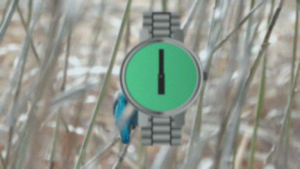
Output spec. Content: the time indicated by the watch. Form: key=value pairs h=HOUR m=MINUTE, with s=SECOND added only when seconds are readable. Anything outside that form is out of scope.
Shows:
h=6 m=0
